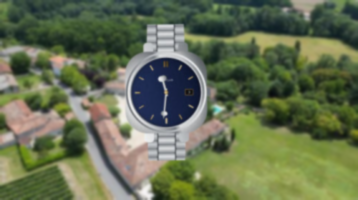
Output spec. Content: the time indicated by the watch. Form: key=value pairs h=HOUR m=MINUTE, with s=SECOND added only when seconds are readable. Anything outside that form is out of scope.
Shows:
h=11 m=31
